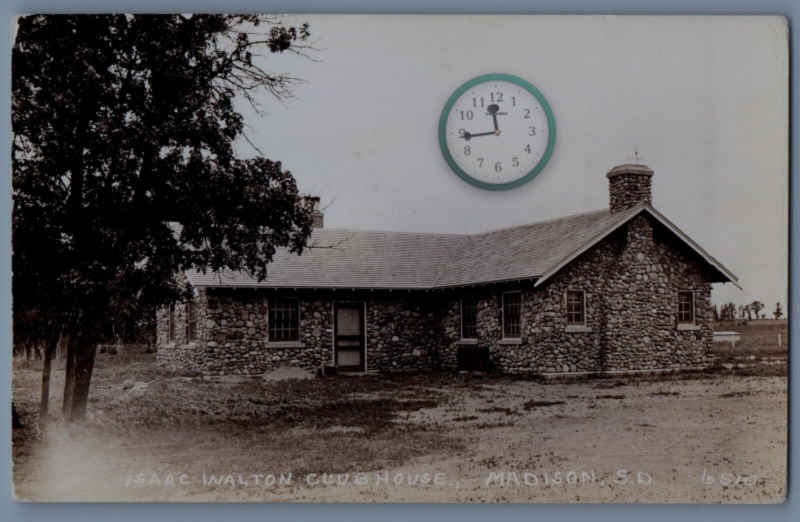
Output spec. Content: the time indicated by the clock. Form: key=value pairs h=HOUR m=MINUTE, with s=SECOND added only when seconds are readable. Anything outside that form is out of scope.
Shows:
h=11 m=44
